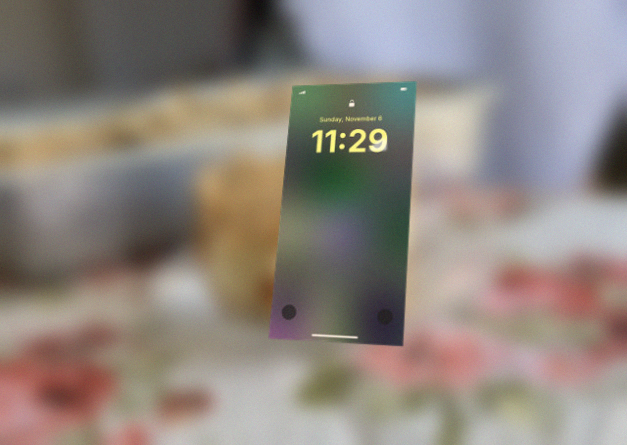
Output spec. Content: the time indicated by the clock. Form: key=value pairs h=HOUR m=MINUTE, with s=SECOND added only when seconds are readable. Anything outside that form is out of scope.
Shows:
h=11 m=29
